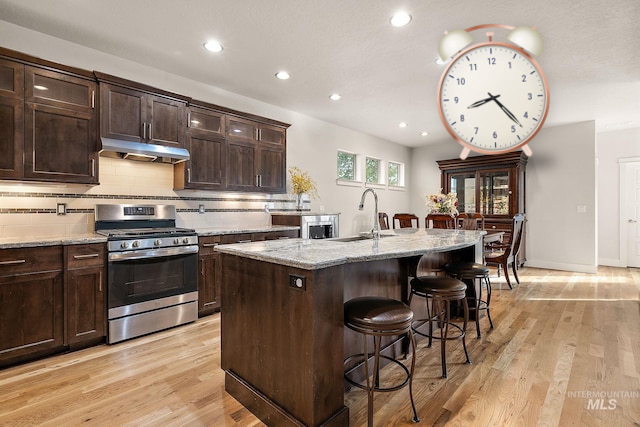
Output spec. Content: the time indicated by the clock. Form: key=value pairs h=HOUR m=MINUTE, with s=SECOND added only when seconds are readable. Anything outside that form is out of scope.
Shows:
h=8 m=23
